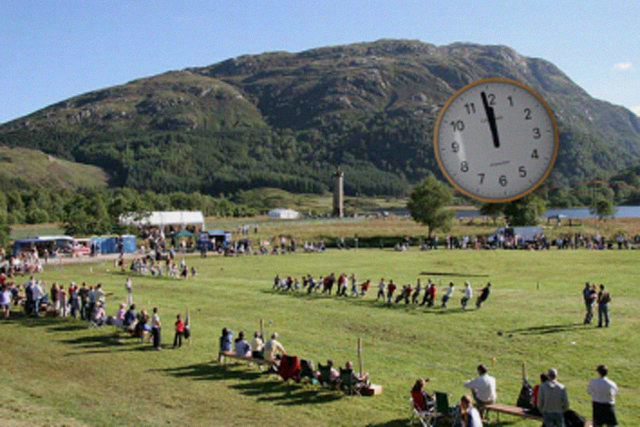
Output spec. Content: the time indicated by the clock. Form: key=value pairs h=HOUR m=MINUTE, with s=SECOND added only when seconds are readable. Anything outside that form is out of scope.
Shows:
h=11 m=59
